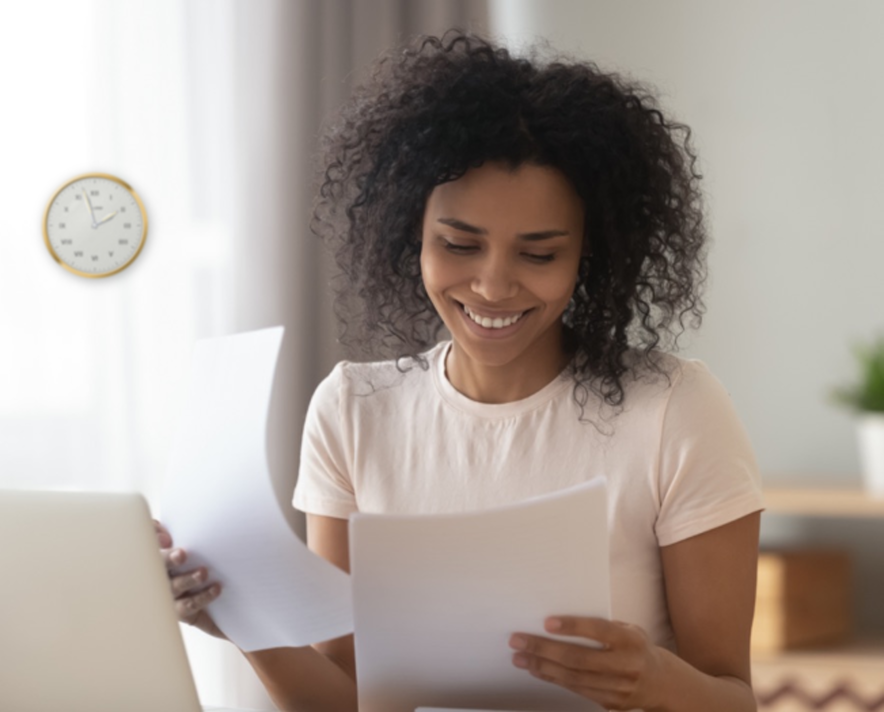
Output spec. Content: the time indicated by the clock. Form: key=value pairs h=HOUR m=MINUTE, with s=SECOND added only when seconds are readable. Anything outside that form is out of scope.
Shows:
h=1 m=57
